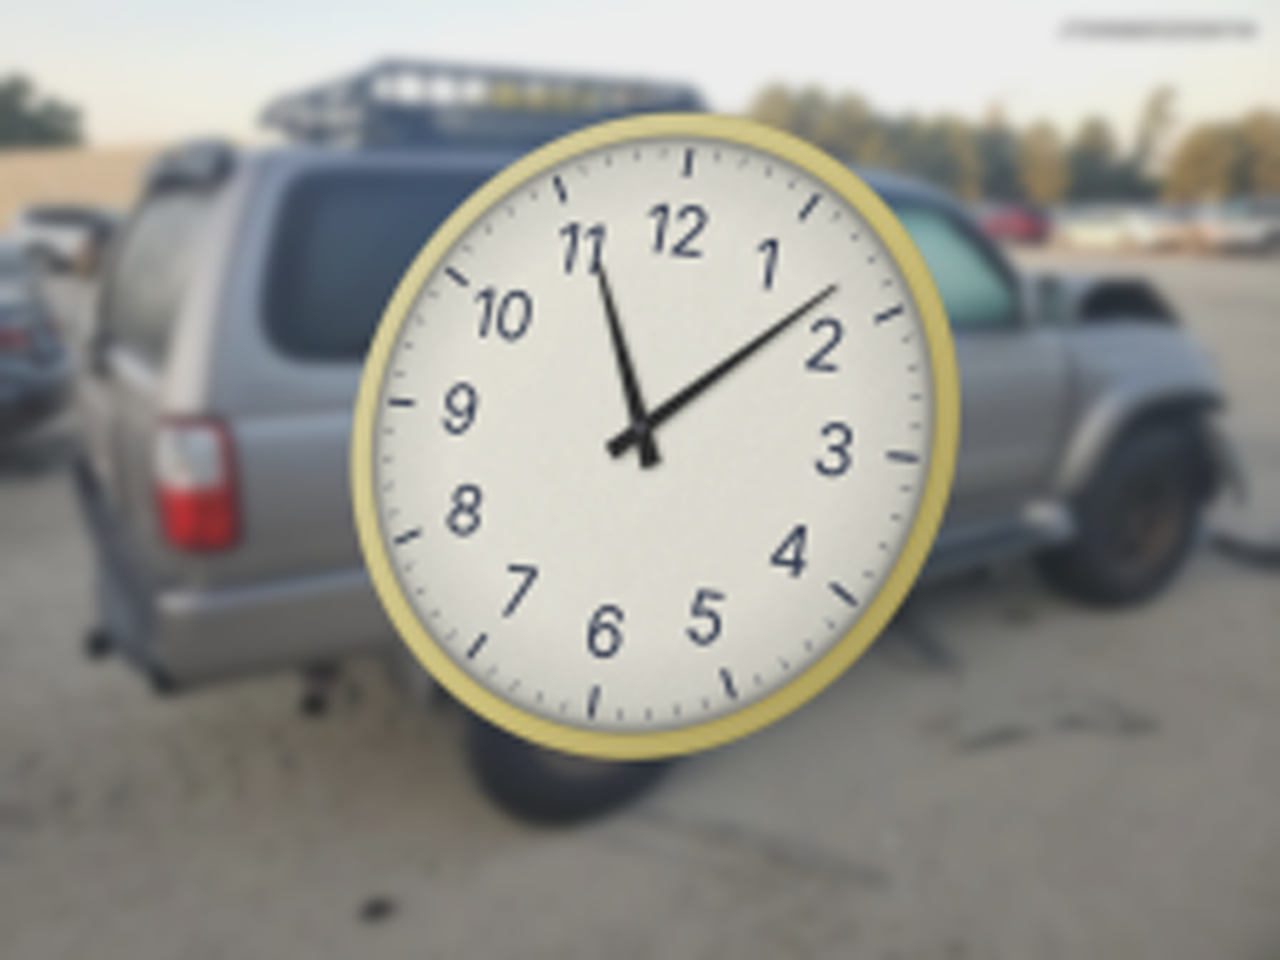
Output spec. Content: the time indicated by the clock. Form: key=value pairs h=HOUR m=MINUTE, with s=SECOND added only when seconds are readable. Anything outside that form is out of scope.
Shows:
h=11 m=8
